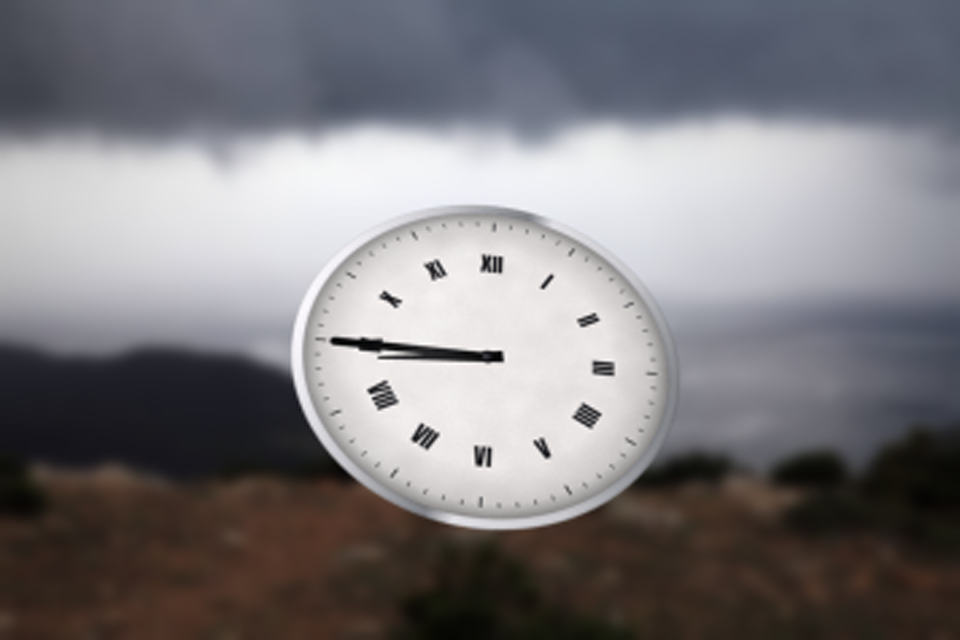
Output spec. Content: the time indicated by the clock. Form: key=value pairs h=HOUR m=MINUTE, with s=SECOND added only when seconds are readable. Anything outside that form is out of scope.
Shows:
h=8 m=45
